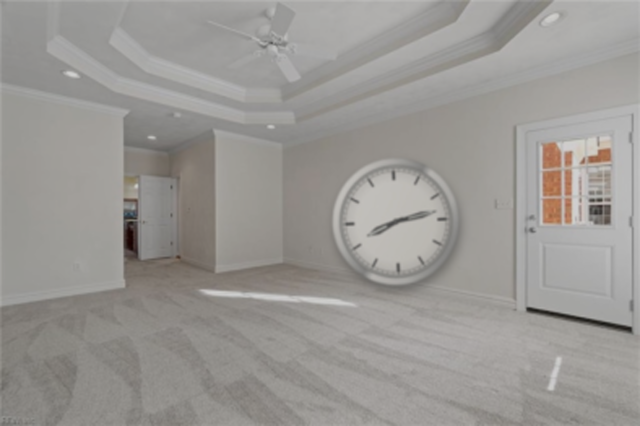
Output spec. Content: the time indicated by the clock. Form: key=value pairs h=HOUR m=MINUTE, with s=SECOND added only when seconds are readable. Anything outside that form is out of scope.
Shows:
h=8 m=13
